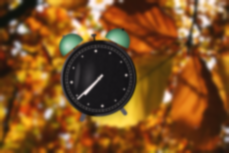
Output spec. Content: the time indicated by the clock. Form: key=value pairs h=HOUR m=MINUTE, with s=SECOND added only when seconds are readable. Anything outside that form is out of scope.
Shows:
h=7 m=39
